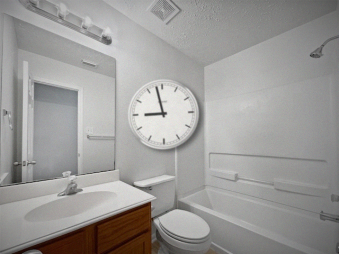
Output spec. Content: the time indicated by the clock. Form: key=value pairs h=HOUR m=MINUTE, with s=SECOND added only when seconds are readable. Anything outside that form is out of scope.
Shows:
h=8 m=58
